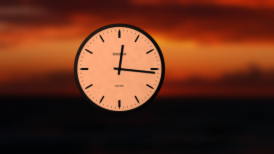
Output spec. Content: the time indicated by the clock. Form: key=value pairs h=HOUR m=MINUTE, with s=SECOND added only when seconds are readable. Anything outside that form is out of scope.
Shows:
h=12 m=16
